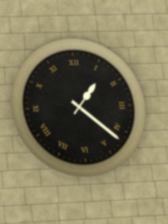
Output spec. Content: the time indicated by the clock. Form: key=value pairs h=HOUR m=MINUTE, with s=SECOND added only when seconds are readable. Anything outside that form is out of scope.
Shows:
h=1 m=22
